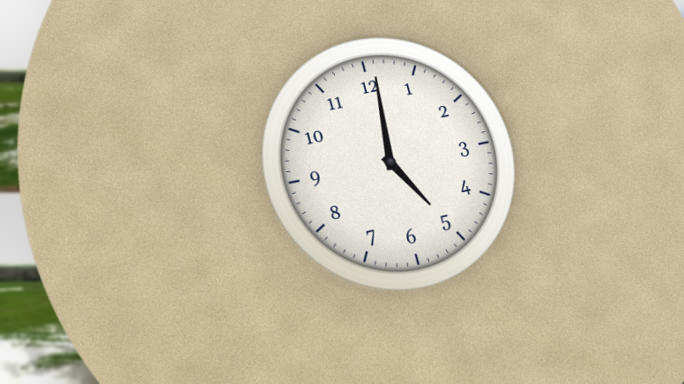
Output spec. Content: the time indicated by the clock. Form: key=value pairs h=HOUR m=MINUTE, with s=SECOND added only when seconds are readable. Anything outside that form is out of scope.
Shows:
h=5 m=1
